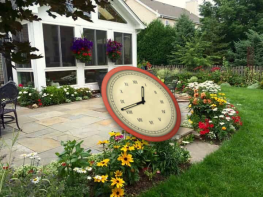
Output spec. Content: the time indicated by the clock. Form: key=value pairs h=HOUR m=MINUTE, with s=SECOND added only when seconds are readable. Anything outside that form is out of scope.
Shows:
h=12 m=42
